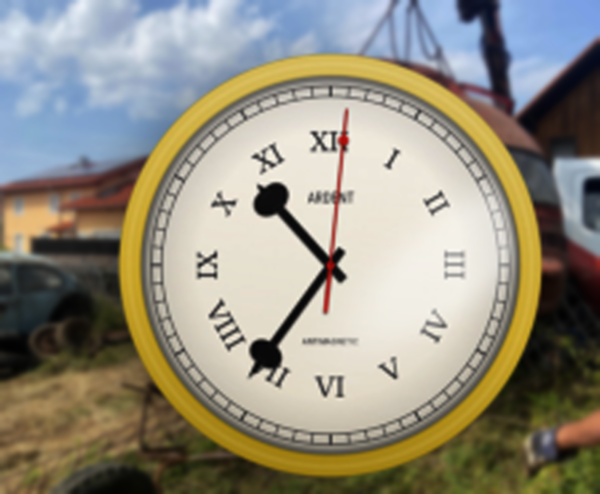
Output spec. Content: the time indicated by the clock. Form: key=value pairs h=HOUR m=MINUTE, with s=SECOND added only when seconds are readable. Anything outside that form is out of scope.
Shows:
h=10 m=36 s=1
